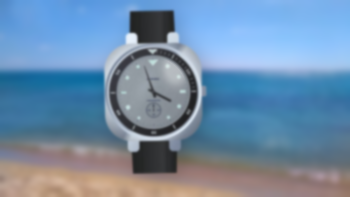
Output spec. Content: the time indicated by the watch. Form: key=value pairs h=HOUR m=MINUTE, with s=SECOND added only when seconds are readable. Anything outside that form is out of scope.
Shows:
h=3 m=57
